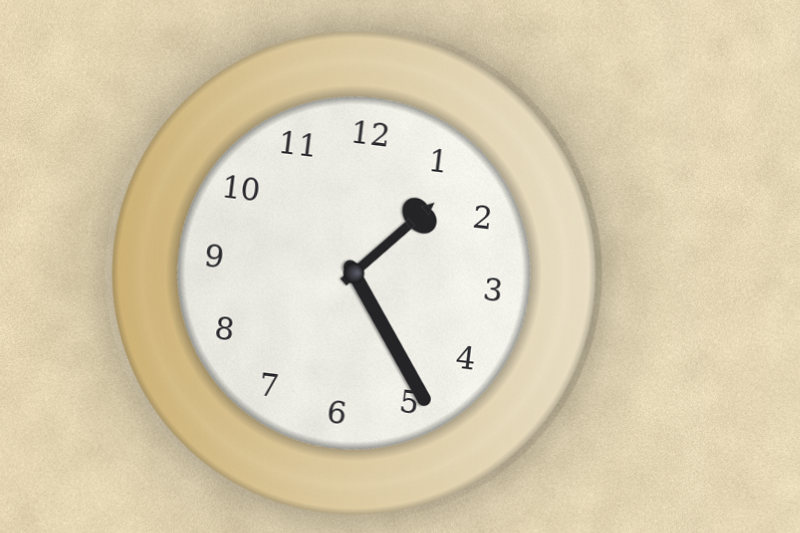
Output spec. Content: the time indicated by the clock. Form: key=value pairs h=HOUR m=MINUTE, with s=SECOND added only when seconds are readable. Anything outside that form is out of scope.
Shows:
h=1 m=24
